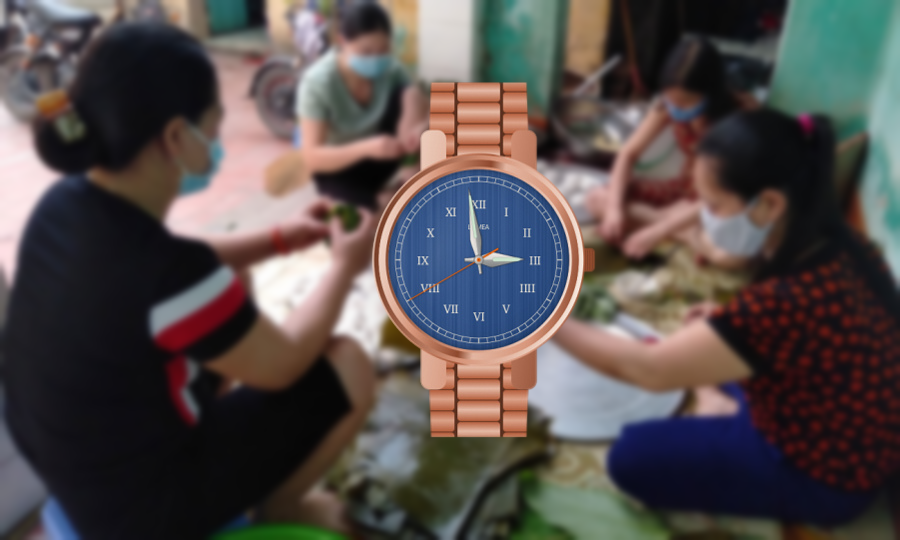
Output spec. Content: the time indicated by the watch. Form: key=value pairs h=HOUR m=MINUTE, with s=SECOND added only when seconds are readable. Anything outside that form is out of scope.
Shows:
h=2 m=58 s=40
